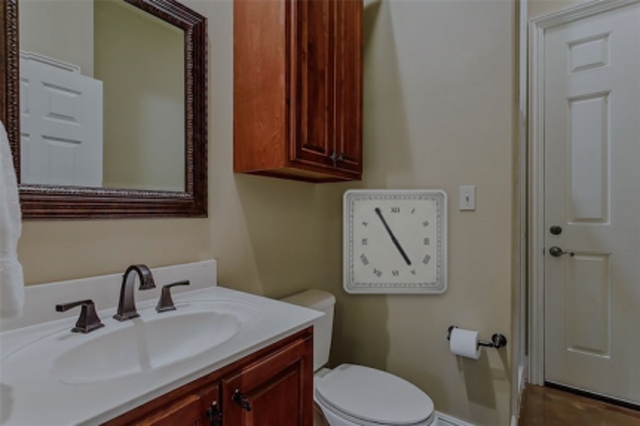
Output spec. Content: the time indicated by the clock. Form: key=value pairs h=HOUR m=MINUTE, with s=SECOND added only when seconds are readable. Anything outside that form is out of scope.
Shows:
h=4 m=55
